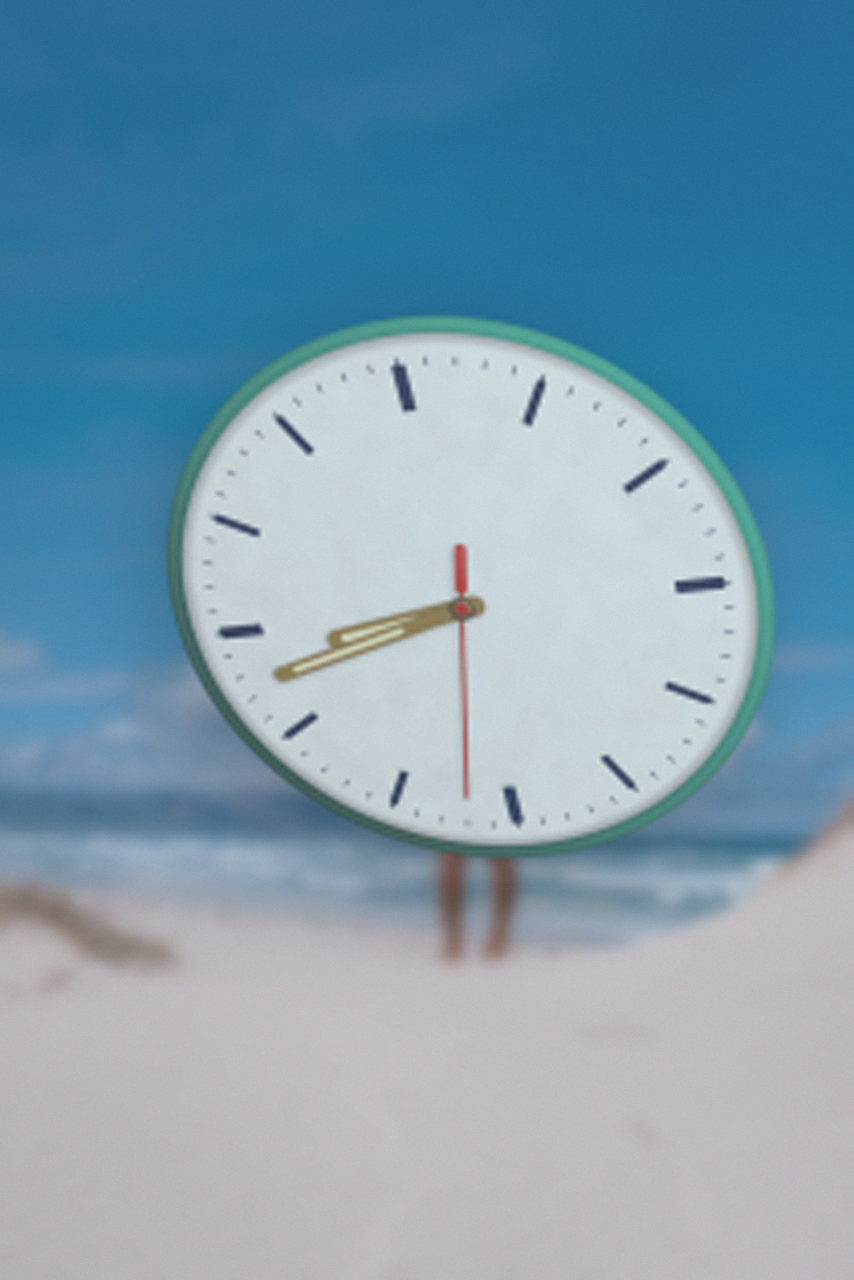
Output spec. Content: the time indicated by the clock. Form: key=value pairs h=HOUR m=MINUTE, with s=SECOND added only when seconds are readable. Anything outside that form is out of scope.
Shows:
h=8 m=42 s=32
